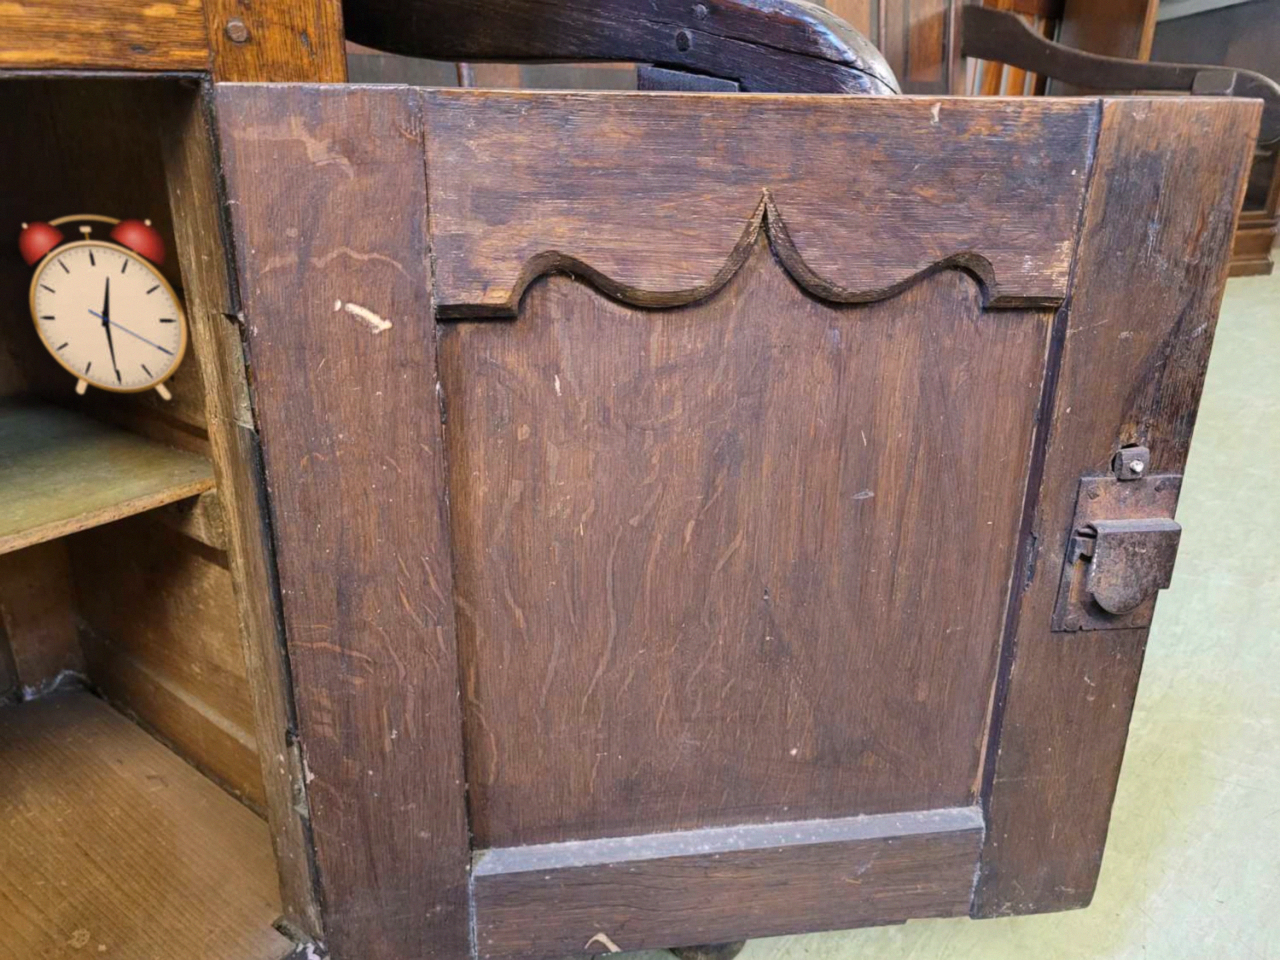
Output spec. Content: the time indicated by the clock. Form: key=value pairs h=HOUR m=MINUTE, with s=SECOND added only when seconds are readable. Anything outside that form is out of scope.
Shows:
h=12 m=30 s=20
